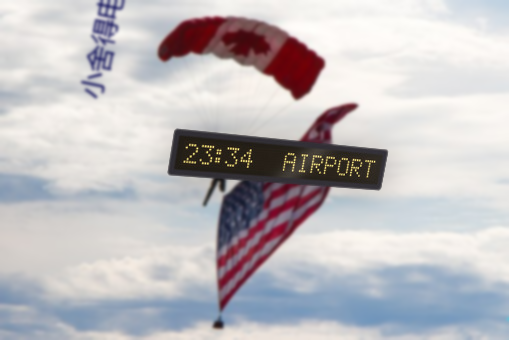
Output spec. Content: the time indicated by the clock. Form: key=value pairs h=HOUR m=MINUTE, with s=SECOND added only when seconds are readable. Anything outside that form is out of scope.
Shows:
h=23 m=34
